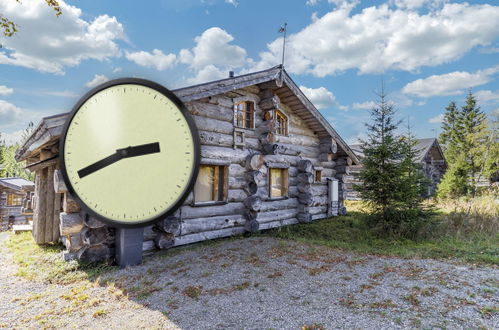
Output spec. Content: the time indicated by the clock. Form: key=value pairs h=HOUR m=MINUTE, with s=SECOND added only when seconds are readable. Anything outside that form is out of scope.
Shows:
h=2 m=41
